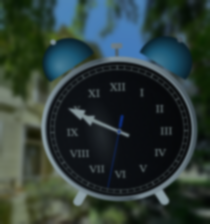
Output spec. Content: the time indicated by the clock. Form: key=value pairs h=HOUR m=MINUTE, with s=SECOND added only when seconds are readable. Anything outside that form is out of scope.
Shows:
h=9 m=49 s=32
